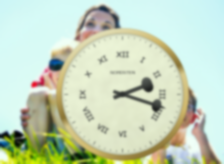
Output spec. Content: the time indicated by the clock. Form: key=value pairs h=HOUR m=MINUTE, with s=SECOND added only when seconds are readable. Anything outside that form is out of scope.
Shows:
h=2 m=18
